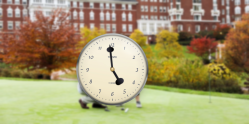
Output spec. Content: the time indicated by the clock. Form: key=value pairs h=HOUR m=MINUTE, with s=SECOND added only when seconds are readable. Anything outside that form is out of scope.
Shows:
h=4 m=59
